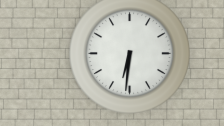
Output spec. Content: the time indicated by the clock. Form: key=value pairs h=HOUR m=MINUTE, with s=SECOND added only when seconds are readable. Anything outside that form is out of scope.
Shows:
h=6 m=31
